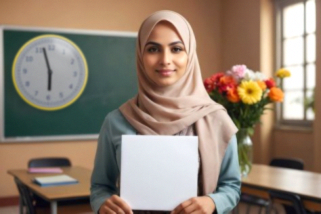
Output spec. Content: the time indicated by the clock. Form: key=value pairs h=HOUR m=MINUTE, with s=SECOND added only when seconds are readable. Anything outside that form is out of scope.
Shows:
h=5 m=57
